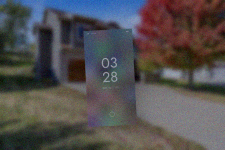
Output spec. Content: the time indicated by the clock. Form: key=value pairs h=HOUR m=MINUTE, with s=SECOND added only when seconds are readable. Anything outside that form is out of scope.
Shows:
h=3 m=28
